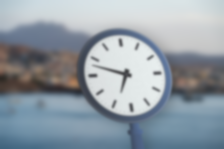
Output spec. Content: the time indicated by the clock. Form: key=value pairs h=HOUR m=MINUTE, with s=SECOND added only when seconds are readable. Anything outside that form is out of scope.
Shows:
h=6 m=48
